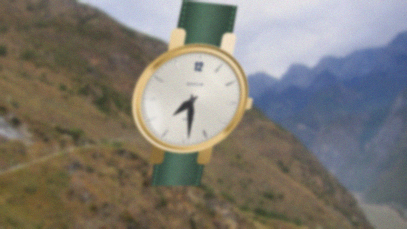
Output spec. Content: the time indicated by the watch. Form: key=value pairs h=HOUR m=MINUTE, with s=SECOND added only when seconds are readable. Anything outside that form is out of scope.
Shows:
h=7 m=29
